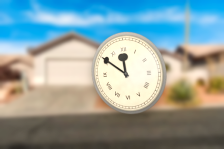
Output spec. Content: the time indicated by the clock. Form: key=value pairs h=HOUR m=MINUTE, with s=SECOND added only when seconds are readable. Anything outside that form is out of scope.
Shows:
h=11 m=51
